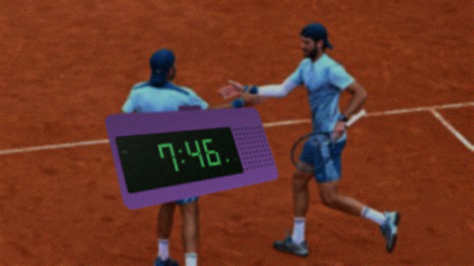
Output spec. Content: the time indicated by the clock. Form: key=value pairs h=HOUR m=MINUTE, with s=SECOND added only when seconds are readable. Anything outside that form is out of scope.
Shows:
h=7 m=46
